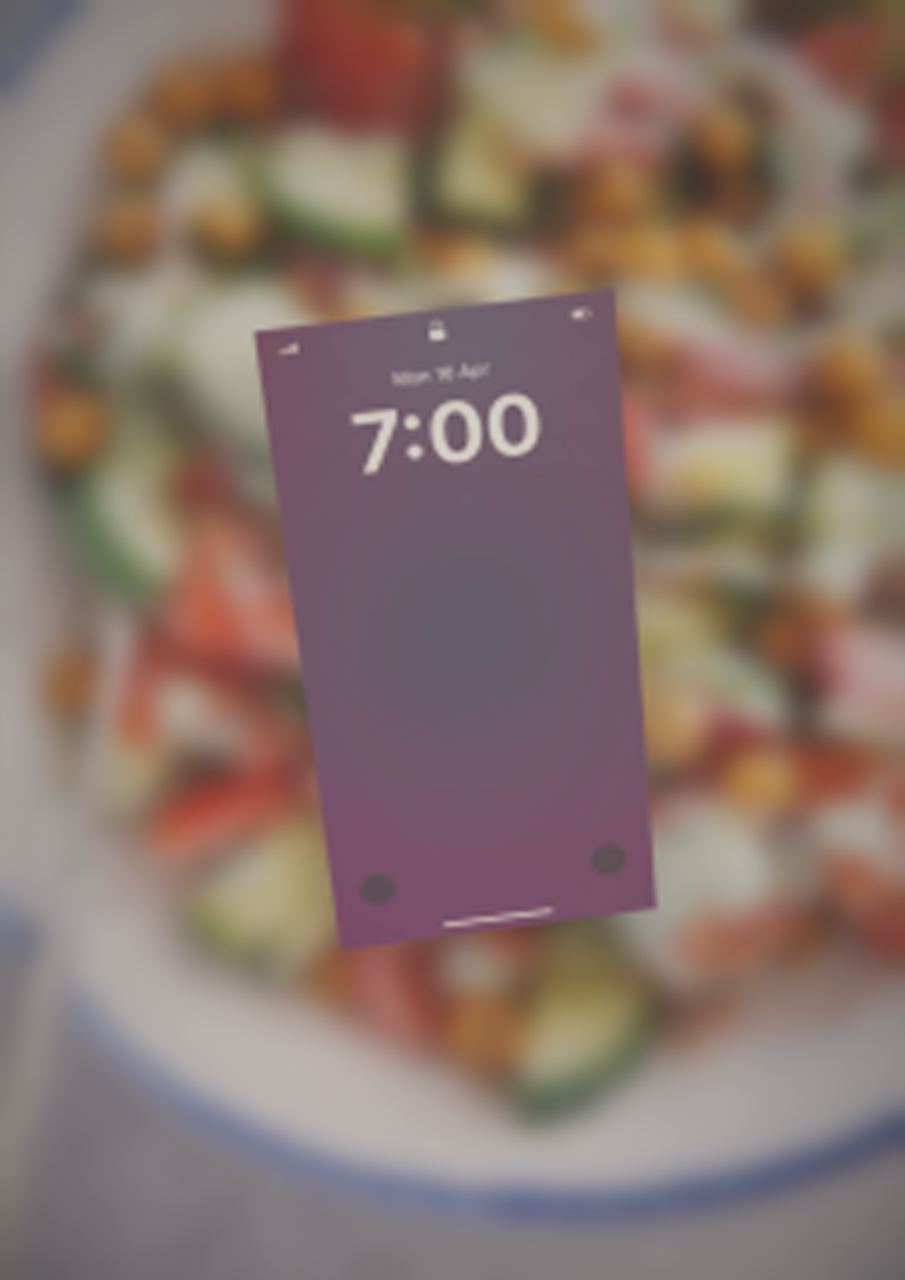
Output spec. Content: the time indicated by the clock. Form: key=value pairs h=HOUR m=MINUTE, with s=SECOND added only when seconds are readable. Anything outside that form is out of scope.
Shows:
h=7 m=0
